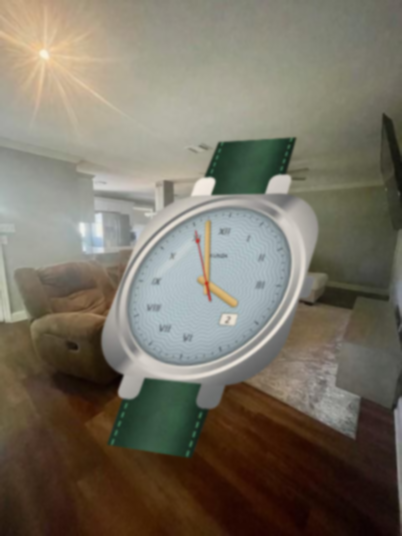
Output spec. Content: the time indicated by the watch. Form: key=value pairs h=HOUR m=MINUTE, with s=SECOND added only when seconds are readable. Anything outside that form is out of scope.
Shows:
h=3 m=56 s=55
